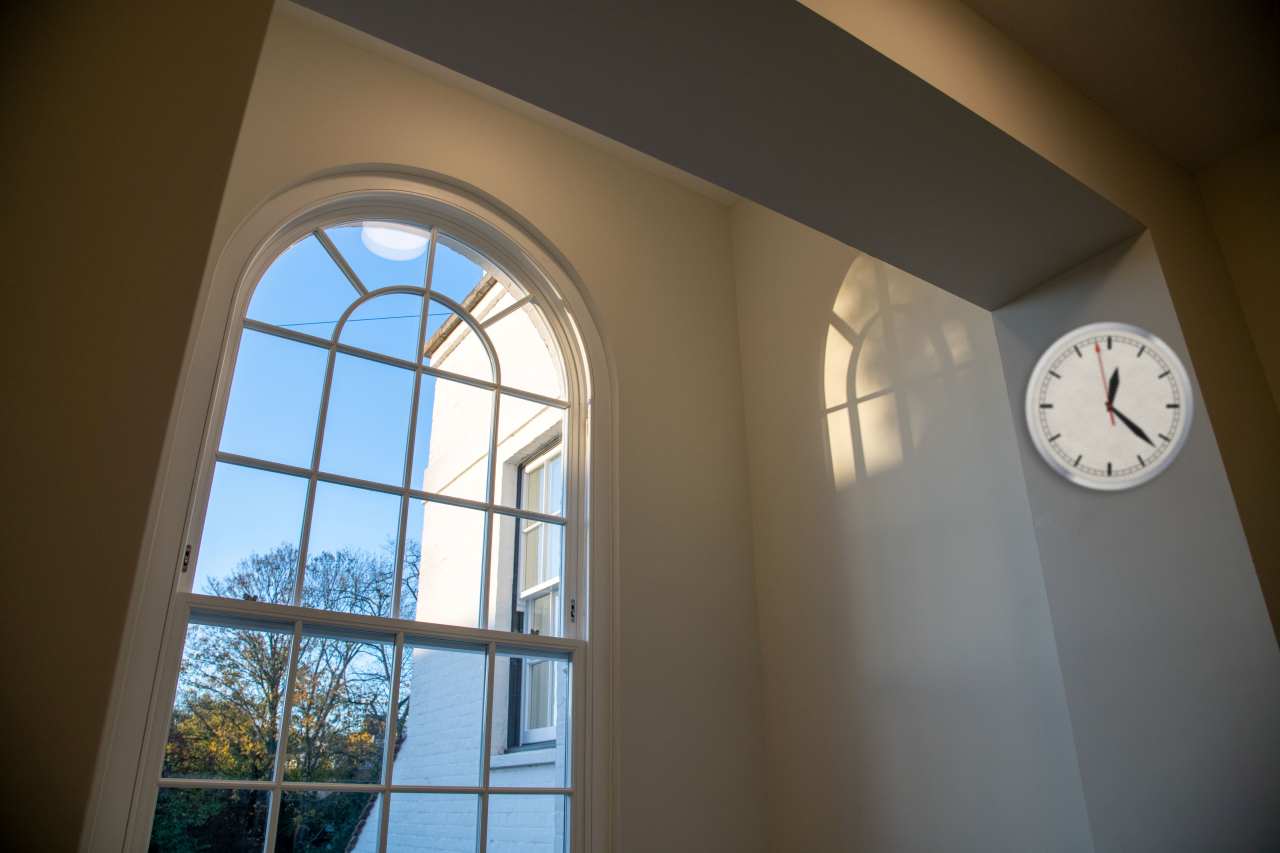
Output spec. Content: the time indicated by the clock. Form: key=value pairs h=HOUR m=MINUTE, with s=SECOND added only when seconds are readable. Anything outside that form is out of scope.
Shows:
h=12 m=21 s=58
